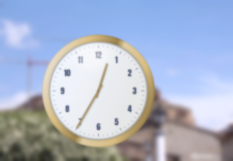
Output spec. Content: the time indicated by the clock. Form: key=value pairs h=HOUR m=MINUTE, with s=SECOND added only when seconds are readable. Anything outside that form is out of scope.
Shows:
h=12 m=35
